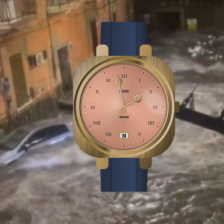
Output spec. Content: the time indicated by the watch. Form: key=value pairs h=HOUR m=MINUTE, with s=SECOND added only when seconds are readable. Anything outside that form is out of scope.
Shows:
h=1 m=58
